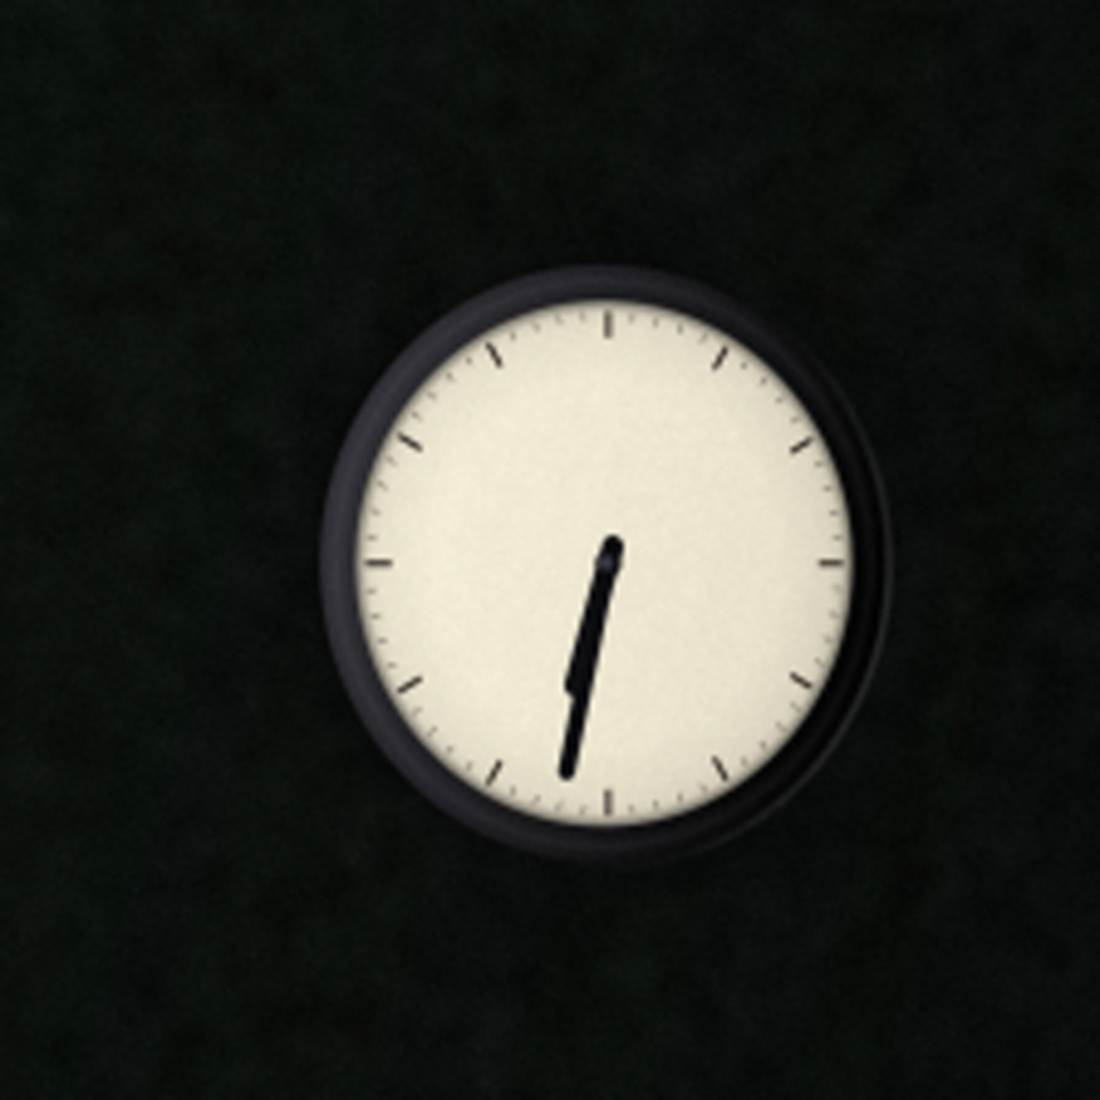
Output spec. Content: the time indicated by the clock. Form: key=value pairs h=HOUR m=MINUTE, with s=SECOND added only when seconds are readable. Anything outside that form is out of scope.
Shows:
h=6 m=32
